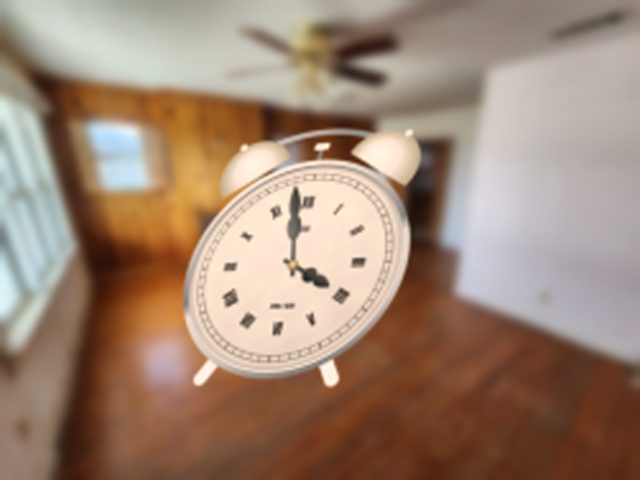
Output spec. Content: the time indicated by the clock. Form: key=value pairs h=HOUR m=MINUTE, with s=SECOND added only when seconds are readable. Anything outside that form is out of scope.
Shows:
h=3 m=58
